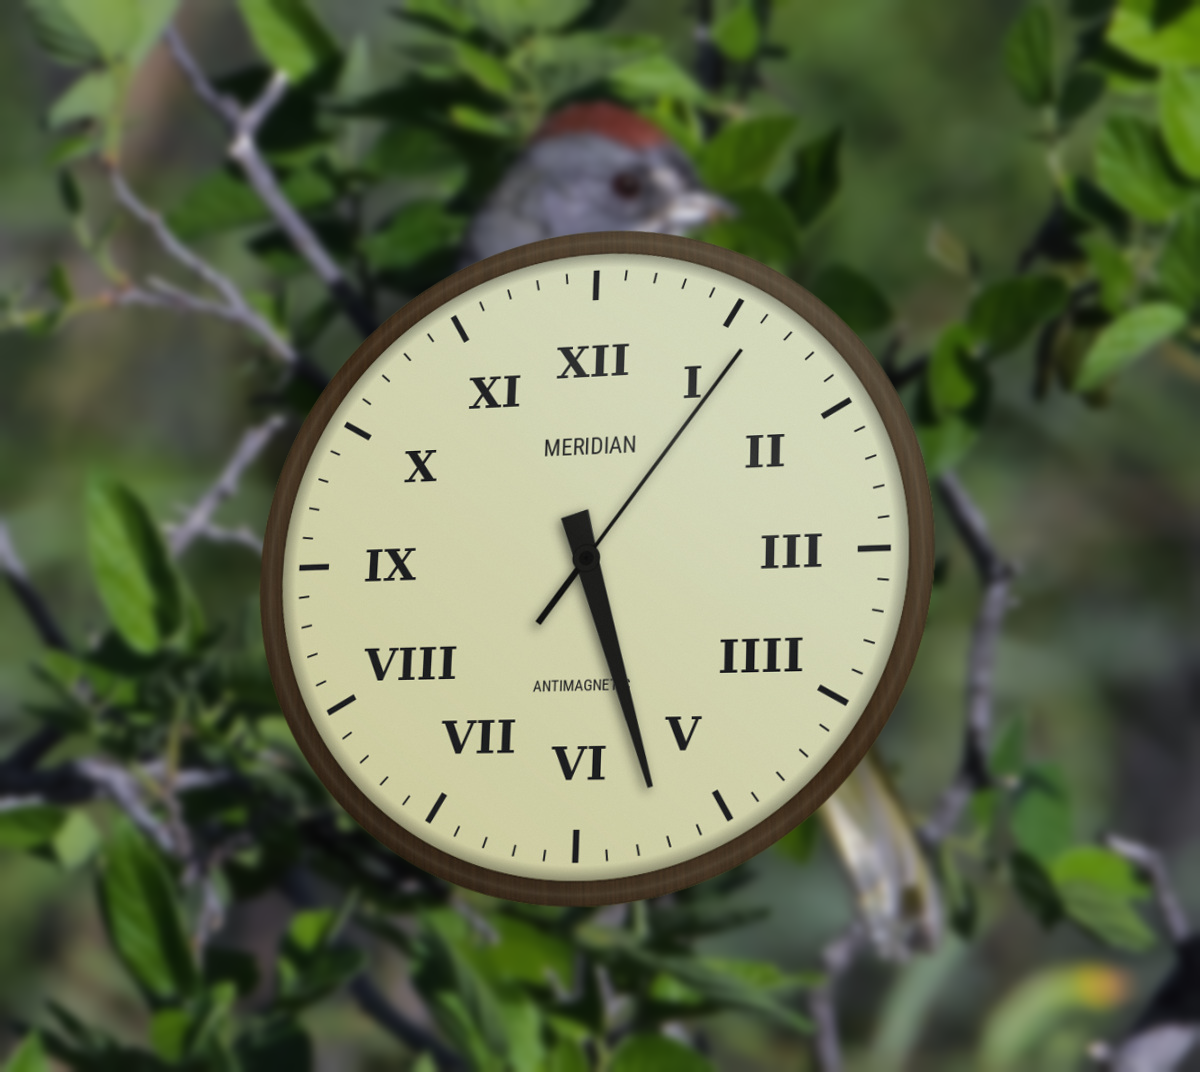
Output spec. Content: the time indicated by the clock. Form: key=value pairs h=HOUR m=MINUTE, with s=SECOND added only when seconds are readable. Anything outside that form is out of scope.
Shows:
h=5 m=27 s=6
